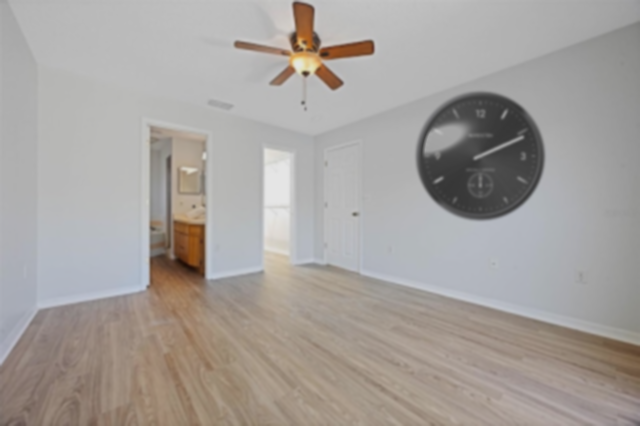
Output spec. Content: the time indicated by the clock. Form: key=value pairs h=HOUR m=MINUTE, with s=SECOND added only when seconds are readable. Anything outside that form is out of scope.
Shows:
h=2 m=11
